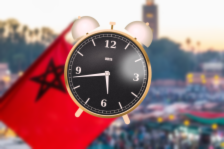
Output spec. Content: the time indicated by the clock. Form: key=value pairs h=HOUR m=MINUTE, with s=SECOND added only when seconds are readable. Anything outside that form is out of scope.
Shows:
h=5 m=43
